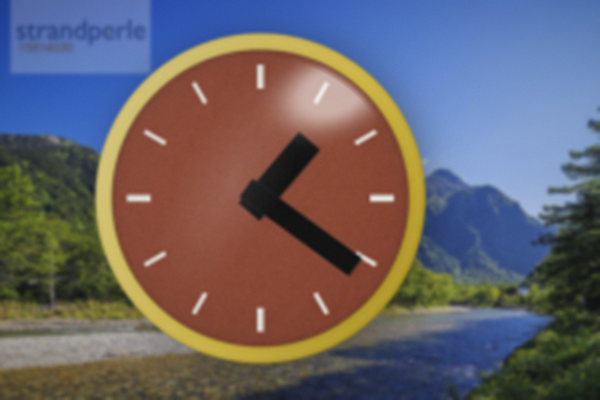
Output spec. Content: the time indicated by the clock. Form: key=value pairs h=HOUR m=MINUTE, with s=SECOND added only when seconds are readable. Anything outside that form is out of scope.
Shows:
h=1 m=21
